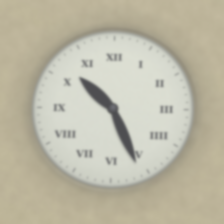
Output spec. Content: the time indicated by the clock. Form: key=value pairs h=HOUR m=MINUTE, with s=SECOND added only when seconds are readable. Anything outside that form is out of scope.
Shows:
h=10 m=26
